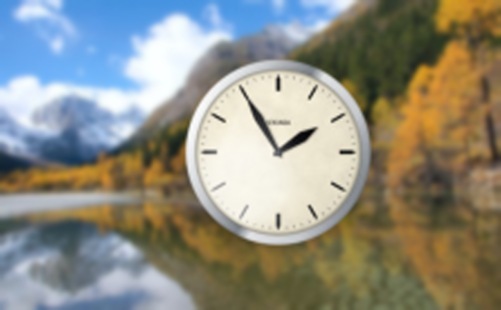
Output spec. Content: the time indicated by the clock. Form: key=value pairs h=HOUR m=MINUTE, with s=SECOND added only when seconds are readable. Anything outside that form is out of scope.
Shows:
h=1 m=55
